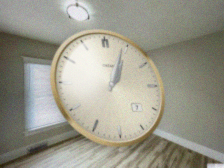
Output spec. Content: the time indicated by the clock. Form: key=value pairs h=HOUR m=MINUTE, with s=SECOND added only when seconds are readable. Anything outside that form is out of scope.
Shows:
h=1 m=4
